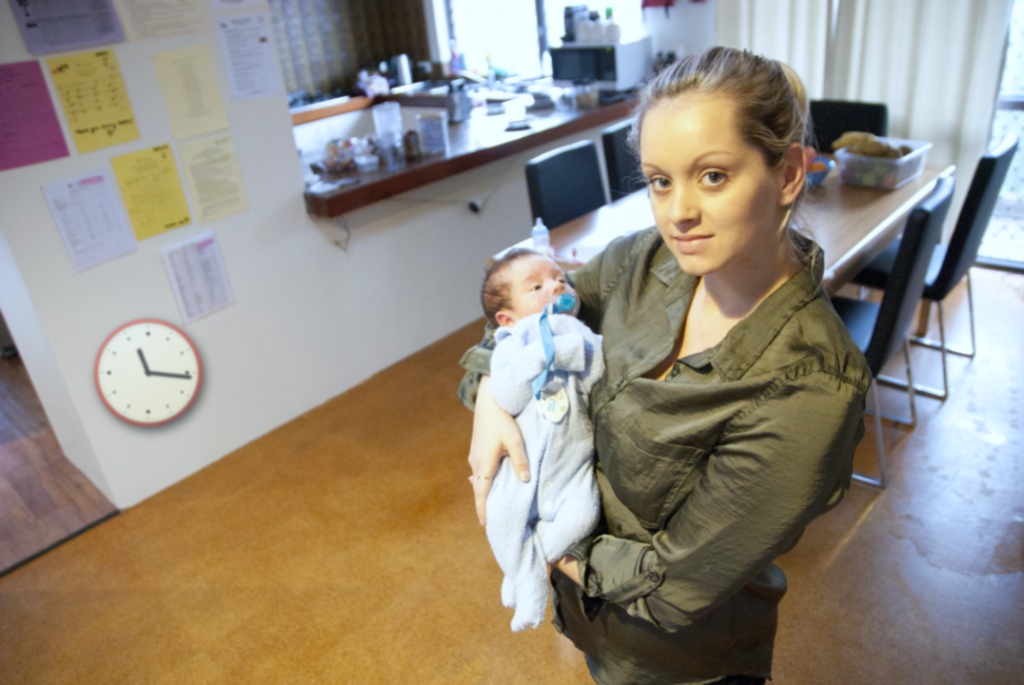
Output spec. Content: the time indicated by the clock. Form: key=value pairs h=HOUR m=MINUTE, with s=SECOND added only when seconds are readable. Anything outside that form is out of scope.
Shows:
h=11 m=16
